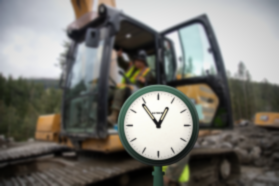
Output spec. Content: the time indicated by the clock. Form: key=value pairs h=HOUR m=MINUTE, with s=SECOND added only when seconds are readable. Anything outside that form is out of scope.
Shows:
h=12 m=54
